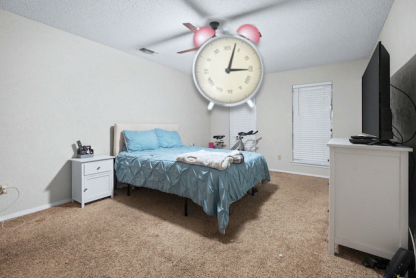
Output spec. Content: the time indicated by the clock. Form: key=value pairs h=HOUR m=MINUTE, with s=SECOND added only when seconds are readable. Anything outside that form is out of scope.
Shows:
h=3 m=3
